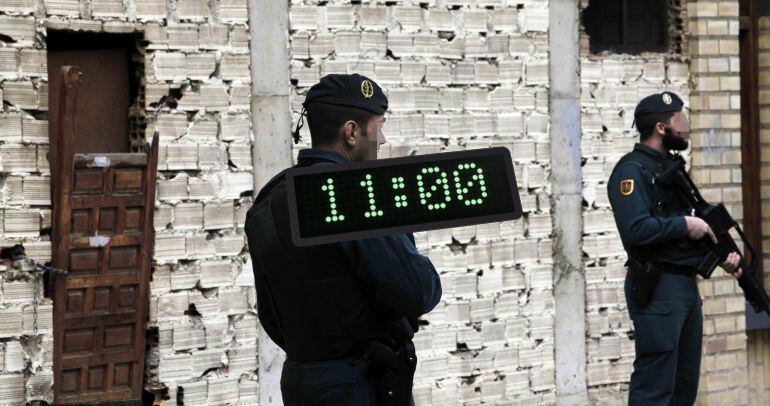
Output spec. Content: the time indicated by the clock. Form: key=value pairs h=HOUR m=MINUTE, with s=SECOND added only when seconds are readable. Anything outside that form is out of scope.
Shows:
h=11 m=0
